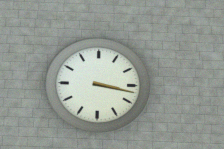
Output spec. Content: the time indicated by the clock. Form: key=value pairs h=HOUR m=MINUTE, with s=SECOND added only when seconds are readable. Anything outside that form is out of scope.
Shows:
h=3 m=17
